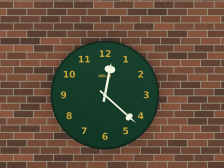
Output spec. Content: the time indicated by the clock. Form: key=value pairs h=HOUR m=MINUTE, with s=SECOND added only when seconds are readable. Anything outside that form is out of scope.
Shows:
h=12 m=22
